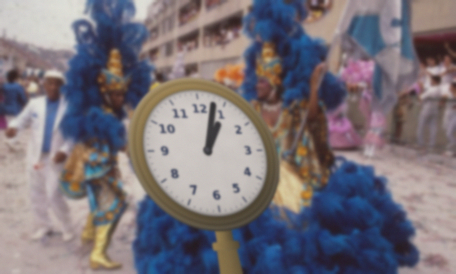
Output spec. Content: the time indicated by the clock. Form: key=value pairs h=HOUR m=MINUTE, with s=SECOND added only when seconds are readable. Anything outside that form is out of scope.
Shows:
h=1 m=3
